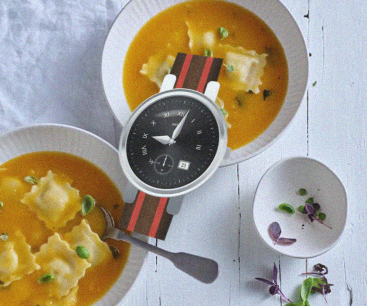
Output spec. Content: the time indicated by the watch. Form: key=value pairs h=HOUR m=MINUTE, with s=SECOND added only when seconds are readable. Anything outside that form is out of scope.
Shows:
h=9 m=2
